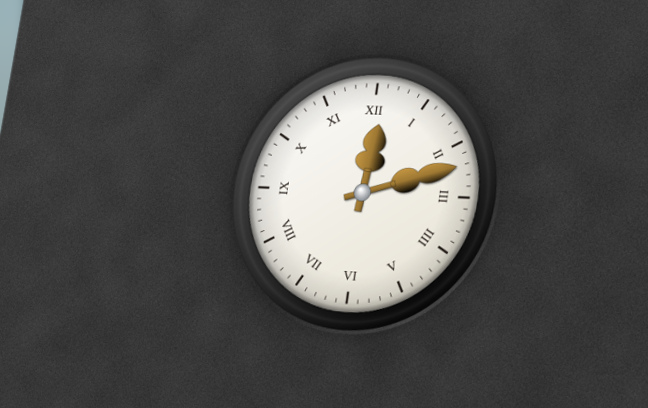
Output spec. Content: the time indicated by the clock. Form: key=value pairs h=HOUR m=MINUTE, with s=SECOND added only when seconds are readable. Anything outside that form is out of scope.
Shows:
h=12 m=12
